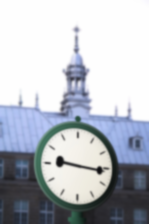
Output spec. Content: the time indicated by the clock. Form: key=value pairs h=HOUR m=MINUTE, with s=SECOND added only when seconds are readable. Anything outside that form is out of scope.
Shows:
h=9 m=16
